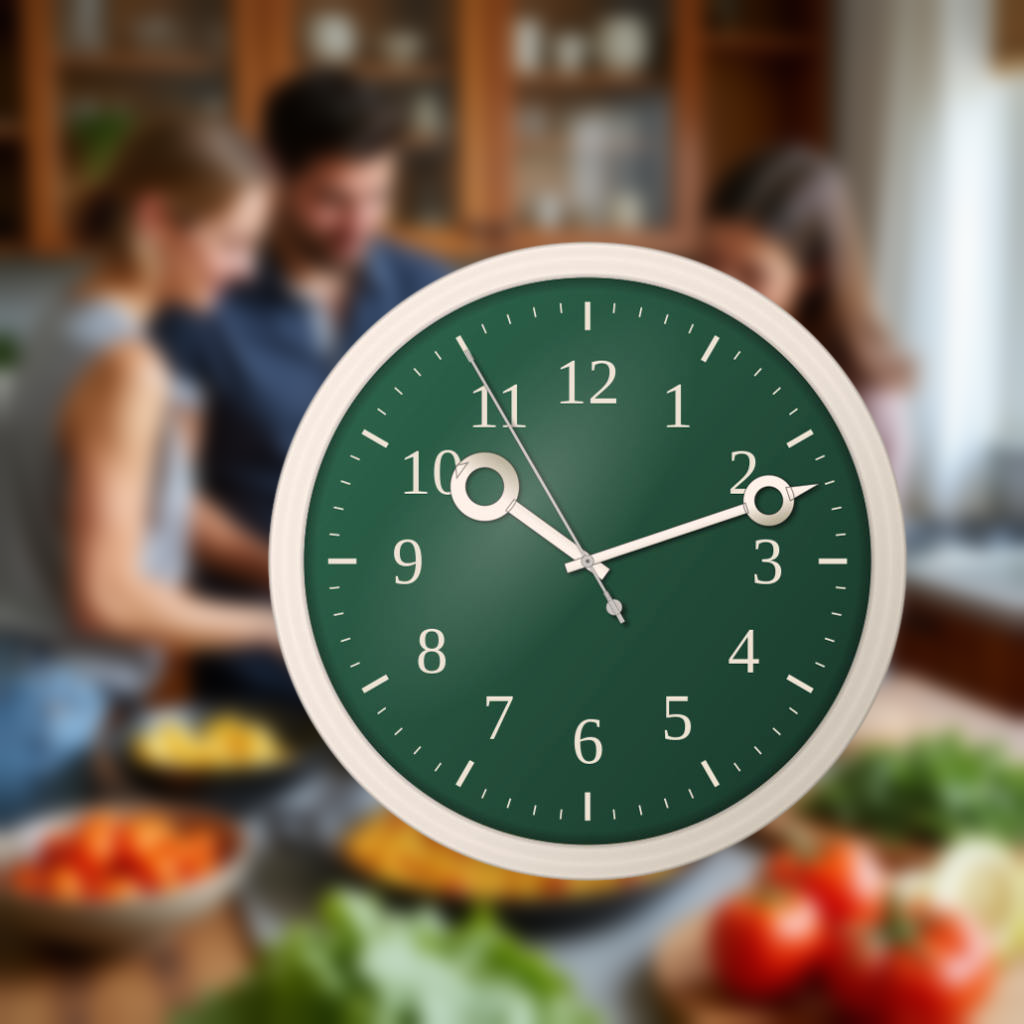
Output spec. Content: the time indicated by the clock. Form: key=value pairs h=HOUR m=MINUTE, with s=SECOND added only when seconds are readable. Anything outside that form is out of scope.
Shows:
h=10 m=11 s=55
